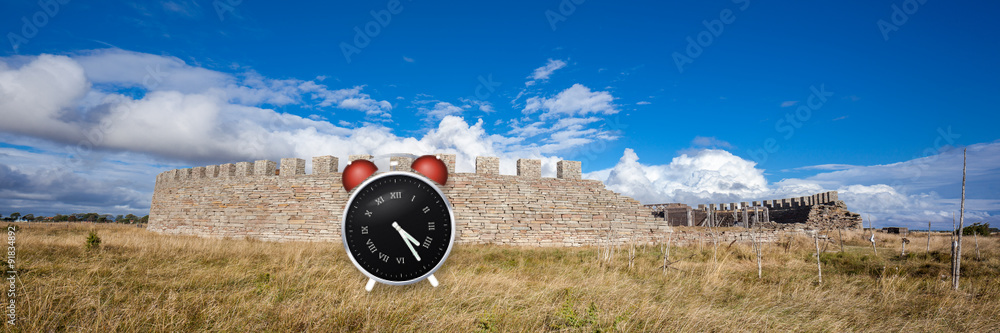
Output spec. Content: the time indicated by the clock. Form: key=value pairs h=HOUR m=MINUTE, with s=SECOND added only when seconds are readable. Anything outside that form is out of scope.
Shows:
h=4 m=25
